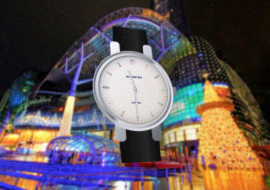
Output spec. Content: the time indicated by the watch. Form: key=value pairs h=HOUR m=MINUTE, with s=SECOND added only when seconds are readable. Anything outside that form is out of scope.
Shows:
h=11 m=30
